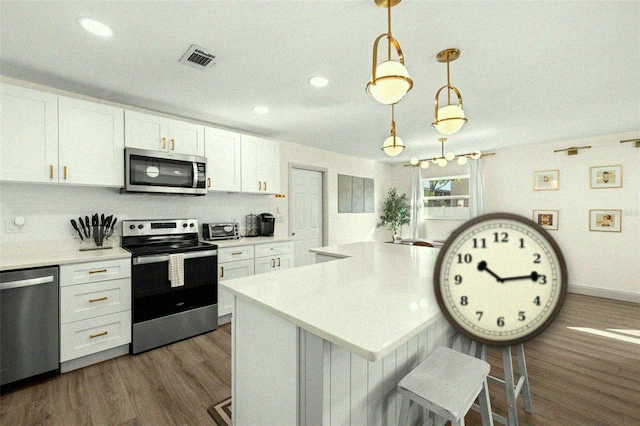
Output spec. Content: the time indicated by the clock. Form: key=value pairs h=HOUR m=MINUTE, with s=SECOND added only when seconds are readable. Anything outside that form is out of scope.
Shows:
h=10 m=14
